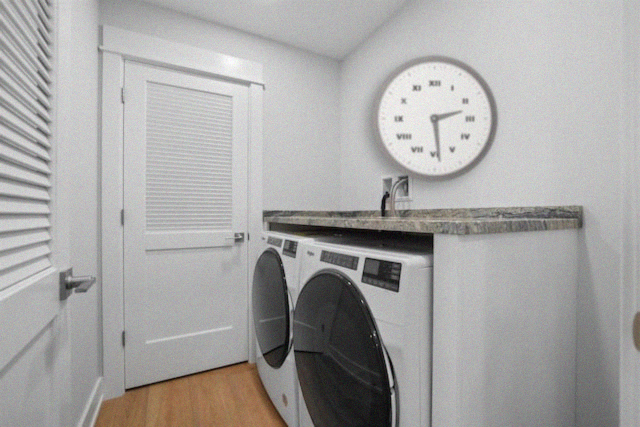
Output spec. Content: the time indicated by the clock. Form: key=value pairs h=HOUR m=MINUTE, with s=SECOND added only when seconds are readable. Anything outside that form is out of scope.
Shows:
h=2 m=29
